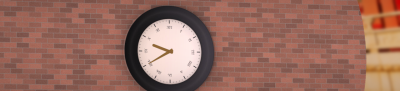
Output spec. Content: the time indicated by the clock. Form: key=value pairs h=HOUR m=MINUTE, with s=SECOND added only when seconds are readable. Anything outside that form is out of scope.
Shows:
h=9 m=40
